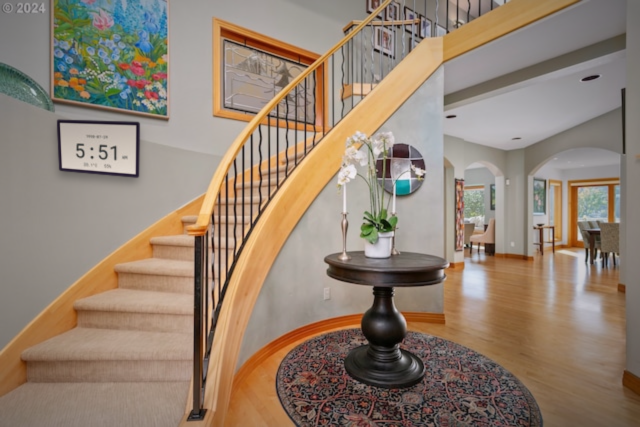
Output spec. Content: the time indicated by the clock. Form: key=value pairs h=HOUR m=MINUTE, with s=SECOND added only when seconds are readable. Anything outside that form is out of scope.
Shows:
h=5 m=51
